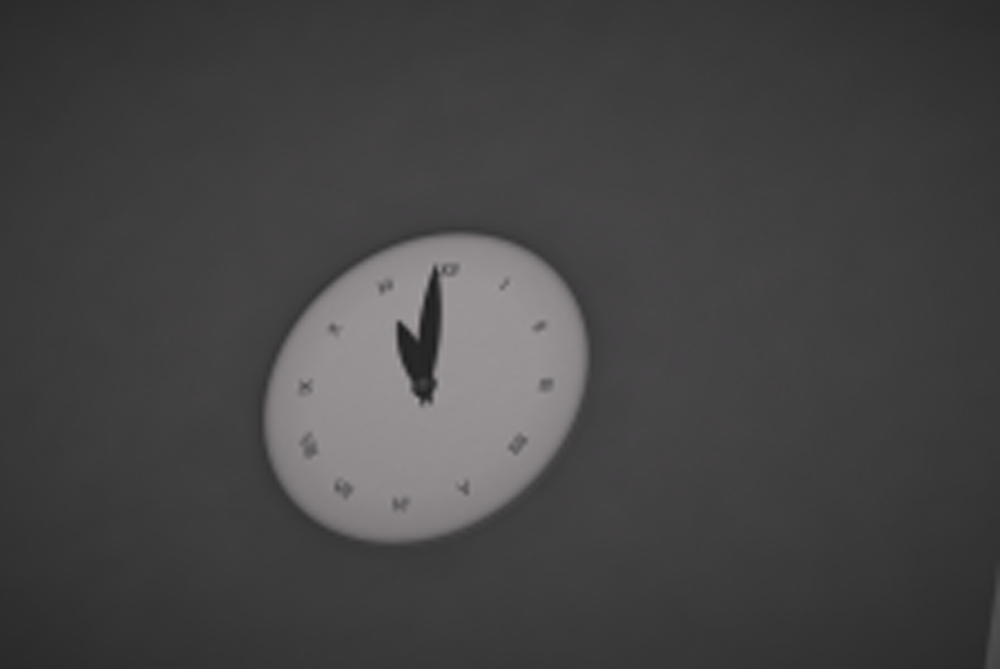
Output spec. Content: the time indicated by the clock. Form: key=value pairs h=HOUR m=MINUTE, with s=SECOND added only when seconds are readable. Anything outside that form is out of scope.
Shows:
h=10 m=59
